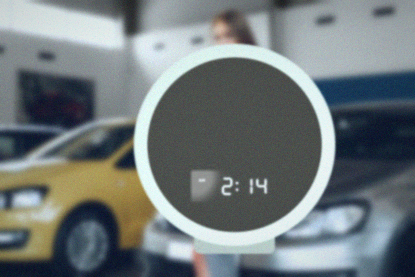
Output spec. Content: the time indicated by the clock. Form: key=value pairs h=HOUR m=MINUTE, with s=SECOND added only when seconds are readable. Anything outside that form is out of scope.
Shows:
h=2 m=14
